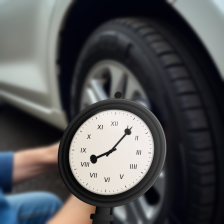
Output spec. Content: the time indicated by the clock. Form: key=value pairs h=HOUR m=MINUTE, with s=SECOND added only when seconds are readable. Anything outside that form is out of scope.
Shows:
h=8 m=6
